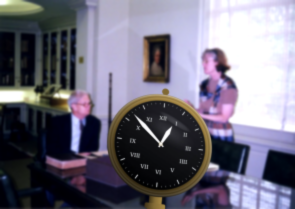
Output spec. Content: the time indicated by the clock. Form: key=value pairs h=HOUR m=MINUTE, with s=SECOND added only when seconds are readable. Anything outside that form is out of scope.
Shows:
h=12 m=52
